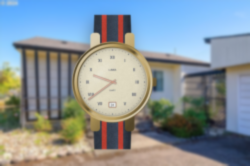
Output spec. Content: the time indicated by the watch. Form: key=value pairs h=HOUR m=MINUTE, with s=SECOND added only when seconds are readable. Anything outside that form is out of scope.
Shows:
h=9 m=39
